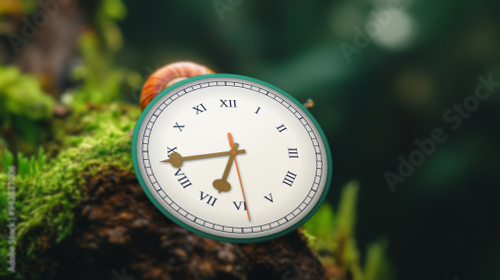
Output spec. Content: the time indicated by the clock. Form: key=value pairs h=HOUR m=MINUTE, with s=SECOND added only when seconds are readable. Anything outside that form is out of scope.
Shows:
h=6 m=43 s=29
